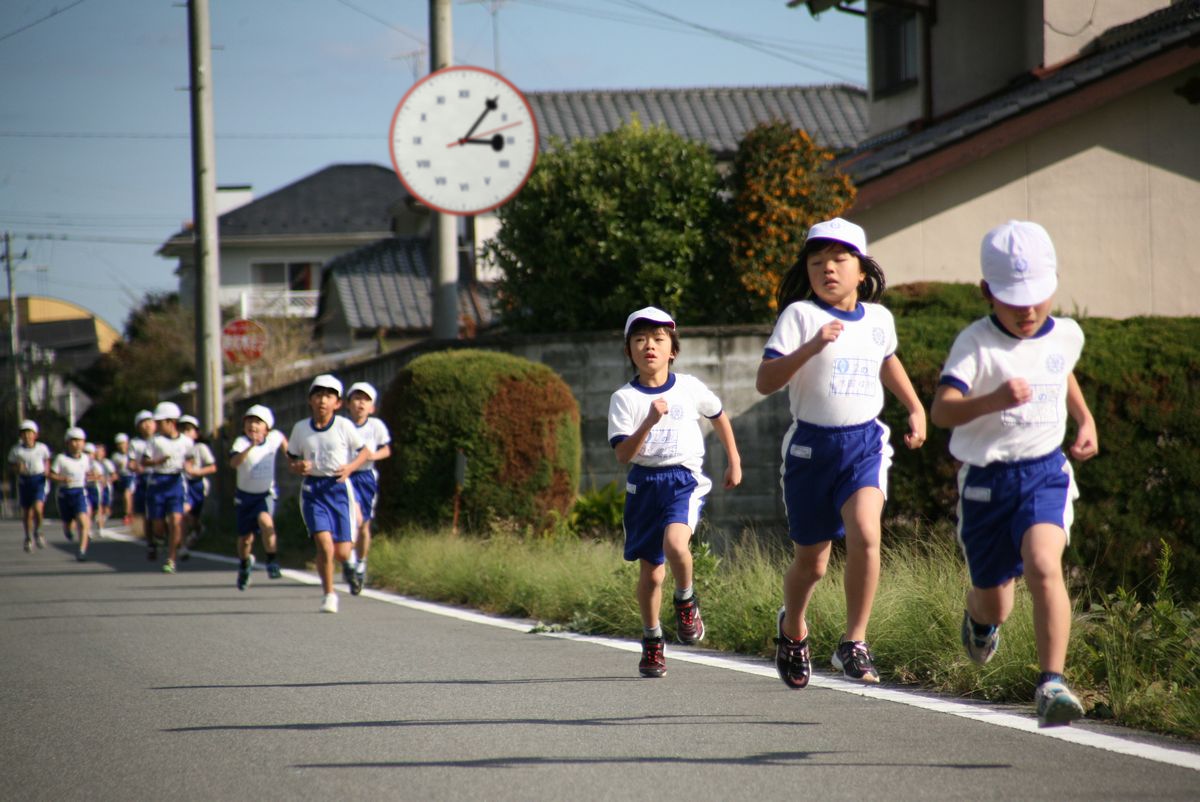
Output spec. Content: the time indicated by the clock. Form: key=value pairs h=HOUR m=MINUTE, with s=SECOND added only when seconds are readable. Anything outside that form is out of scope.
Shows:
h=3 m=6 s=12
